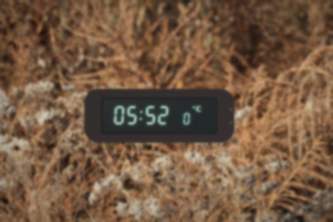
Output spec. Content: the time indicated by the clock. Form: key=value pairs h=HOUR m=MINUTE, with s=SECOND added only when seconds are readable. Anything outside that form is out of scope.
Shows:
h=5 m=52
